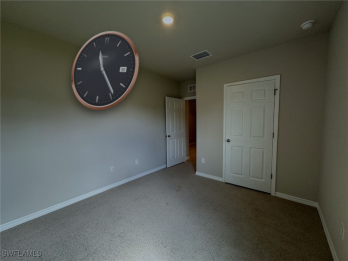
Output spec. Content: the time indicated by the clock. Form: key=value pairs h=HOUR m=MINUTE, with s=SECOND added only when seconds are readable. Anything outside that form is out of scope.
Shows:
h=11 m=24
